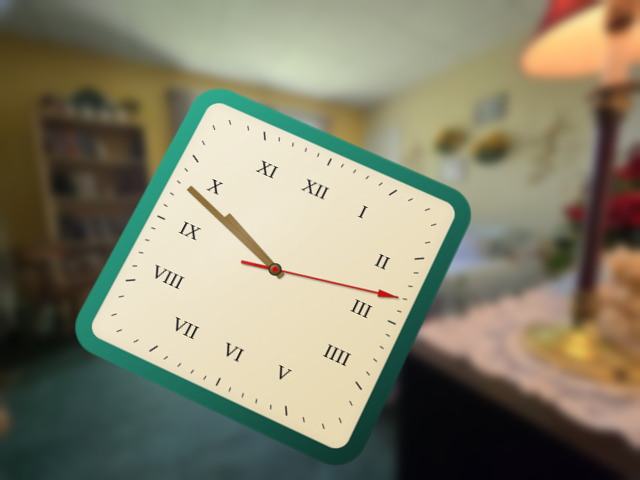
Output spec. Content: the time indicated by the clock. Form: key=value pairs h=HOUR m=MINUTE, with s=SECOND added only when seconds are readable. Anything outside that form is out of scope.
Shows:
h=9 m=48 s=13
